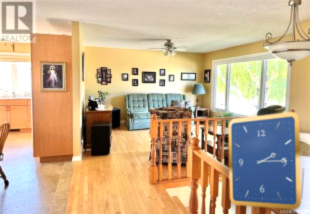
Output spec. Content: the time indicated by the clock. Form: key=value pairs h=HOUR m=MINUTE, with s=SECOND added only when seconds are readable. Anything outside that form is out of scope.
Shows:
h=2 m=15
